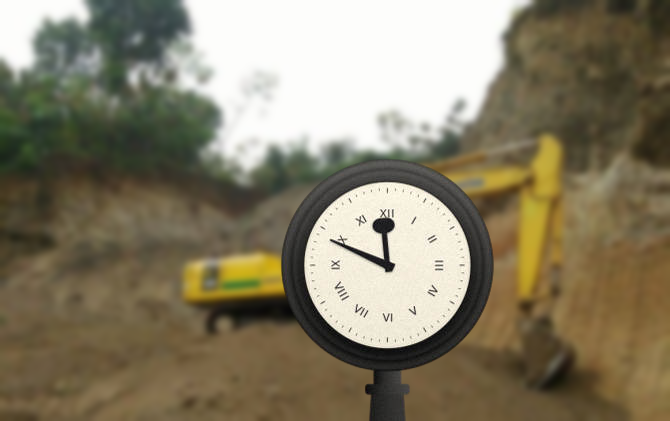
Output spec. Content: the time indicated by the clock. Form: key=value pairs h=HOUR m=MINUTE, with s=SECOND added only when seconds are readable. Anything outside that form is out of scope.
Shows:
h=11 m=49
